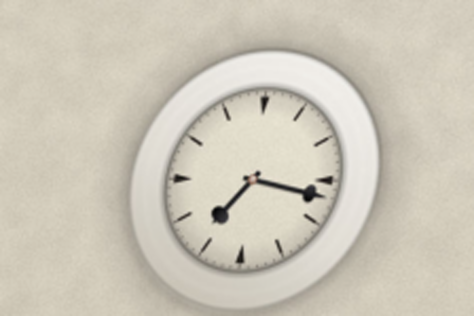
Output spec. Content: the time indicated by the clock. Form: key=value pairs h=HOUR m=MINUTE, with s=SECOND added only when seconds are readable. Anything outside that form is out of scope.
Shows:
h=7 m=17
